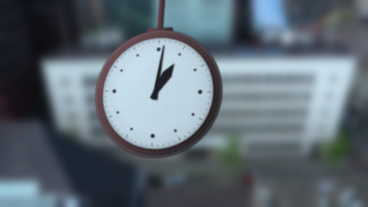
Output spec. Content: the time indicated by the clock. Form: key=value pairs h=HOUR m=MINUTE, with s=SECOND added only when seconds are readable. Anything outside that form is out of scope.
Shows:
h=1 m=1
